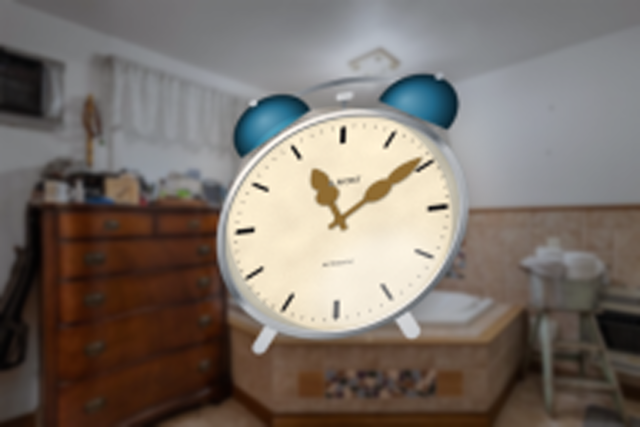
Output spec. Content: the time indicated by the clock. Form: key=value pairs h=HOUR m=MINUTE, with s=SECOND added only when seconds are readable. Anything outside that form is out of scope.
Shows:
h=11 m=9
